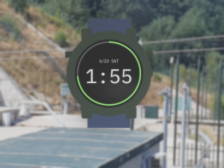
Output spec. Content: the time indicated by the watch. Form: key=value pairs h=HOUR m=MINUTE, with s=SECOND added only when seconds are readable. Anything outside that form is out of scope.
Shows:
h=1 m=55
